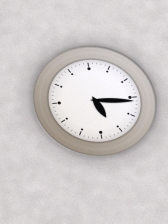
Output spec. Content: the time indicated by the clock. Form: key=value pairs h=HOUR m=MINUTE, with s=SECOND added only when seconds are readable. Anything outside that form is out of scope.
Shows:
h=5 m=16
